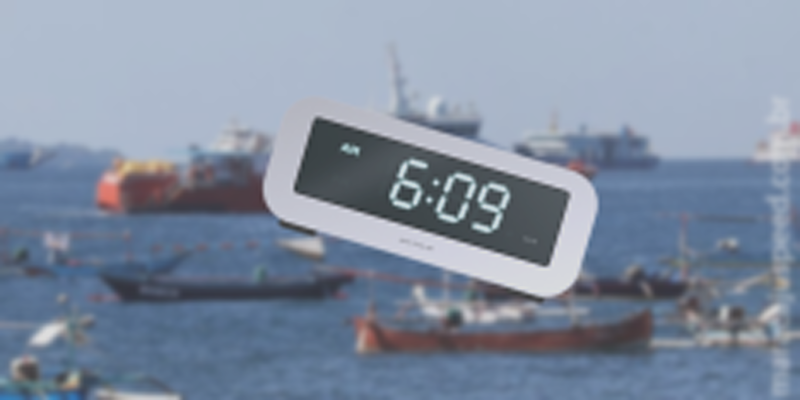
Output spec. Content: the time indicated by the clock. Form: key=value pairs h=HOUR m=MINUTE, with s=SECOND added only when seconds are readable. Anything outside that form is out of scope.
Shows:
h=6 m=9
